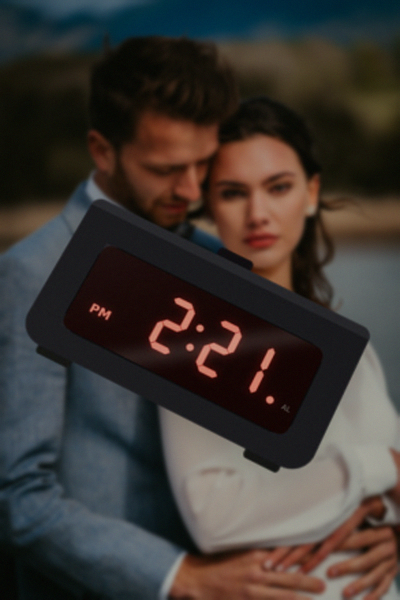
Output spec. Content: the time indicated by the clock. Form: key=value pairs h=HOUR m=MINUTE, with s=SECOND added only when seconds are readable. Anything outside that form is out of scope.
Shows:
h=2 m=21
